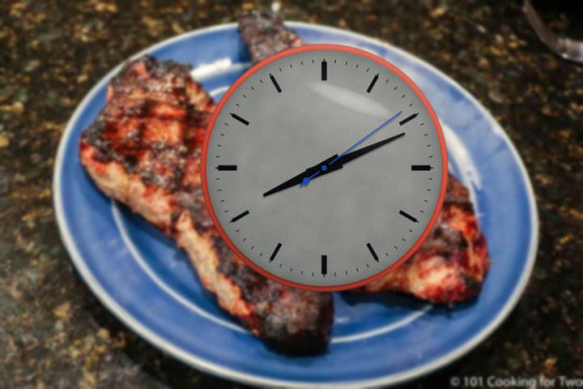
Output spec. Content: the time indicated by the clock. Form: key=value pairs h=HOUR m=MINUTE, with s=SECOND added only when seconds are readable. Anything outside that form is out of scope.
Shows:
h=8 m=11 s=9
